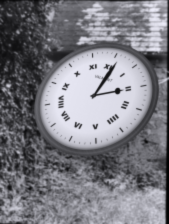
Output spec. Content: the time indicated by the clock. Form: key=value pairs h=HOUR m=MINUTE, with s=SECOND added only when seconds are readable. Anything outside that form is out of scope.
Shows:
h=2 m=1
